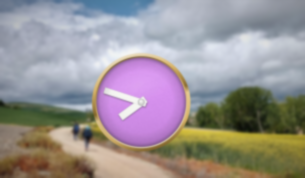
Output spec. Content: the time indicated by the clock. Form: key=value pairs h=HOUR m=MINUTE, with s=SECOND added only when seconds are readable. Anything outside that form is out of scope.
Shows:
h=7 m=48
